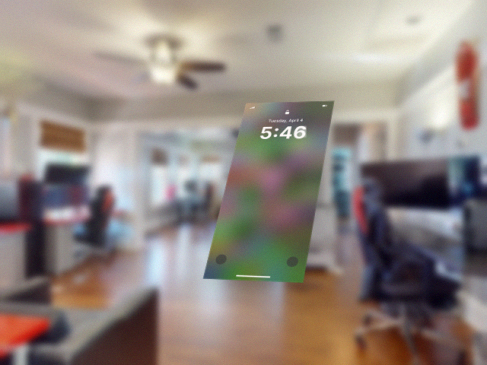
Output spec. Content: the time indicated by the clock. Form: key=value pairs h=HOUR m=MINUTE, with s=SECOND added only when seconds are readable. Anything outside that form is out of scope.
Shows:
h=5 m=46
